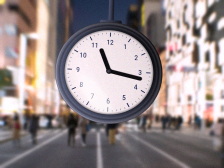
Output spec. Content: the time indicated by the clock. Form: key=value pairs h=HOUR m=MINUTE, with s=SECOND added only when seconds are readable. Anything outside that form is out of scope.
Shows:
h=11 m=17
